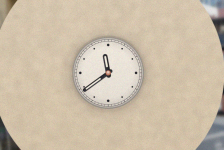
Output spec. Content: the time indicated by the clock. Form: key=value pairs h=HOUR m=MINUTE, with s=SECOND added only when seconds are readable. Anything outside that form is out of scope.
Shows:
h=11 m=39
